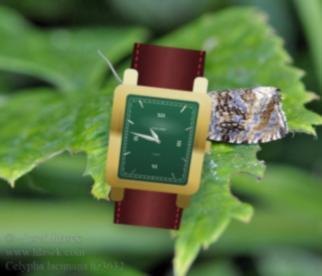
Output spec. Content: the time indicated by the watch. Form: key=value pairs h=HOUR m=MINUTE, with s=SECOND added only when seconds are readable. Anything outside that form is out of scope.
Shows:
h=10 m=47
